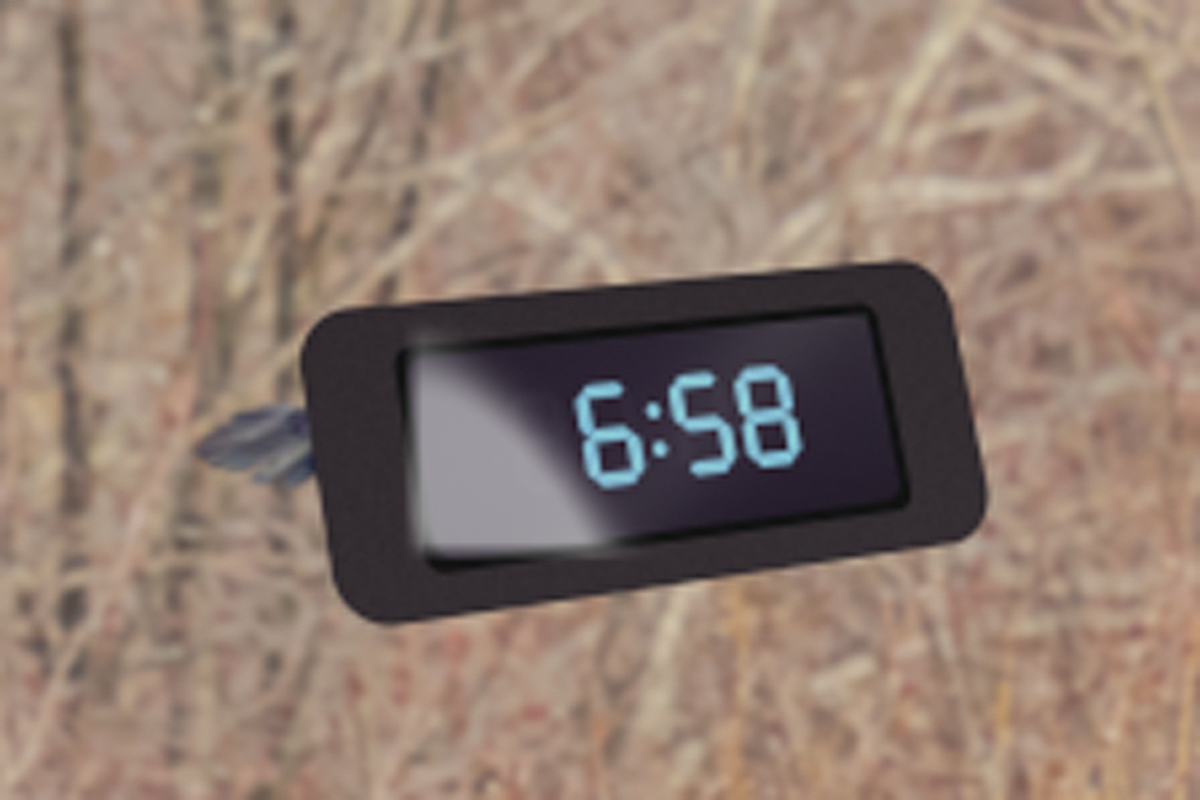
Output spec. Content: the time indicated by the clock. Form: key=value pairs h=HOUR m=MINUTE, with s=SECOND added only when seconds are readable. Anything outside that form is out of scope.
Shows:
h=6 m=58
